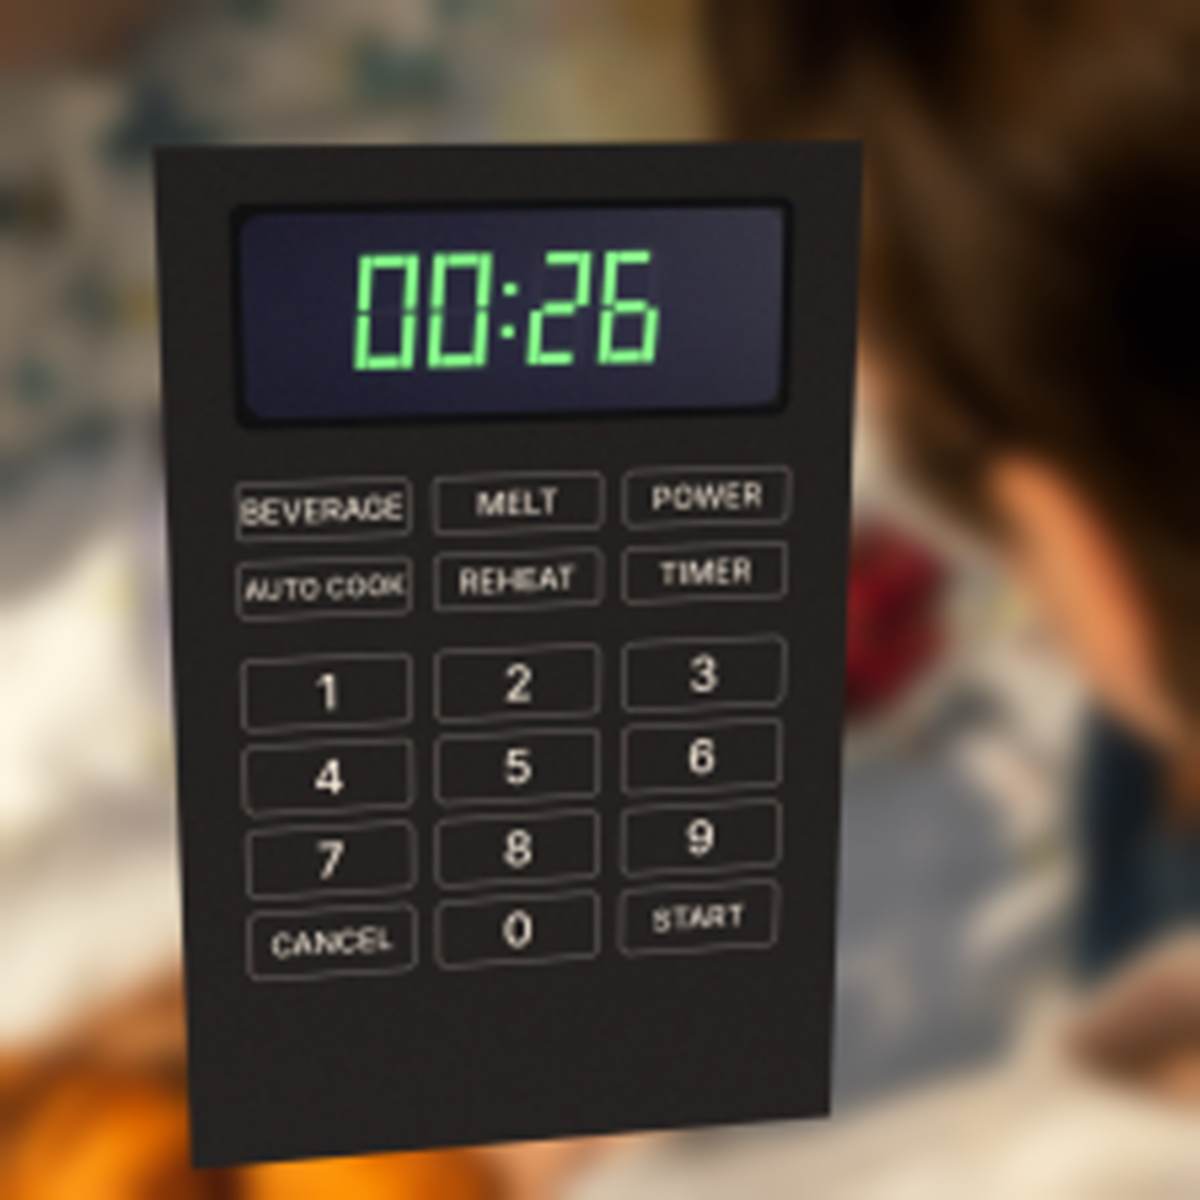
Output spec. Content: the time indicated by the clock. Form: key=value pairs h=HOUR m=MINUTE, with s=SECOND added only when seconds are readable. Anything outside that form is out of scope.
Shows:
h=0 m=26
